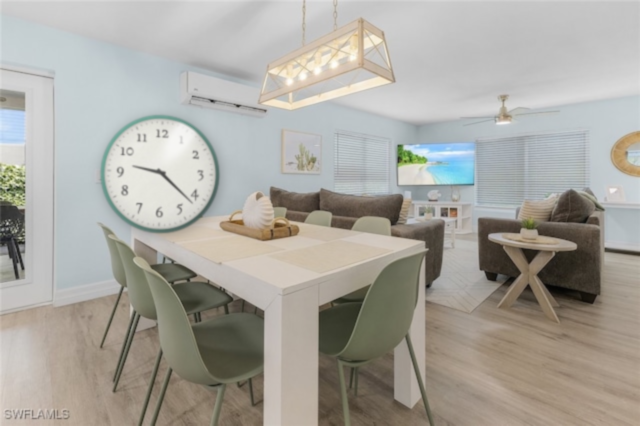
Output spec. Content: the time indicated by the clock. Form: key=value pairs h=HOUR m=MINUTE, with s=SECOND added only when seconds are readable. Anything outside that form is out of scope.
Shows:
h=9 m=22
